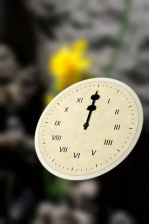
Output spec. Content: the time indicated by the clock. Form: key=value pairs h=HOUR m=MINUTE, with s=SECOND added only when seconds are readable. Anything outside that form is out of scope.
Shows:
h=12 m=0
